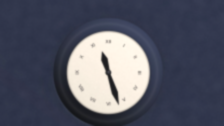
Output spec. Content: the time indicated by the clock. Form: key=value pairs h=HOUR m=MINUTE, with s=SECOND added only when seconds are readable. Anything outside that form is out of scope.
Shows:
h=11 m=27
